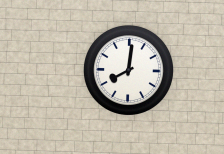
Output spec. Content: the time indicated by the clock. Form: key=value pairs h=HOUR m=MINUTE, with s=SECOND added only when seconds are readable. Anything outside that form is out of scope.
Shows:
h=8 m=1
